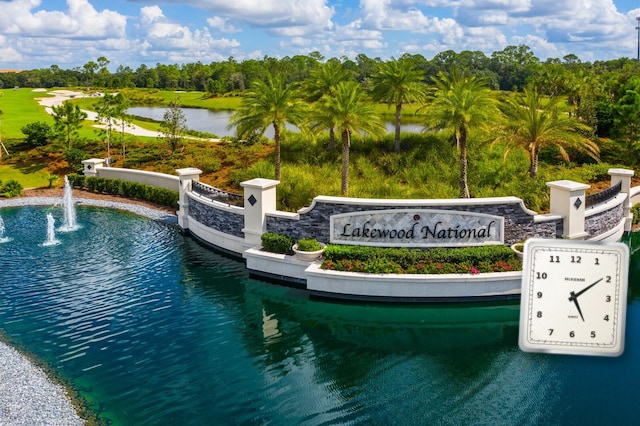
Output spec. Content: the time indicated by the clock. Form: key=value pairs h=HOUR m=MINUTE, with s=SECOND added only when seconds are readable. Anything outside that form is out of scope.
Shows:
h=5 m=9
